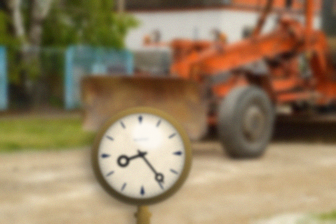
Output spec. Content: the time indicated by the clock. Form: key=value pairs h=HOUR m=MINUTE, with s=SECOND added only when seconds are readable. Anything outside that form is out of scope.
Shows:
h=8 m=24
